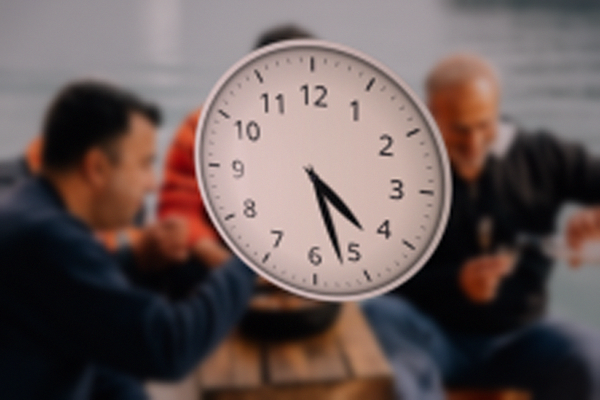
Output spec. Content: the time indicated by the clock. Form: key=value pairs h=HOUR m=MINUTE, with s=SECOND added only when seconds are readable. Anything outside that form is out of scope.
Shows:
h=4 m=27
